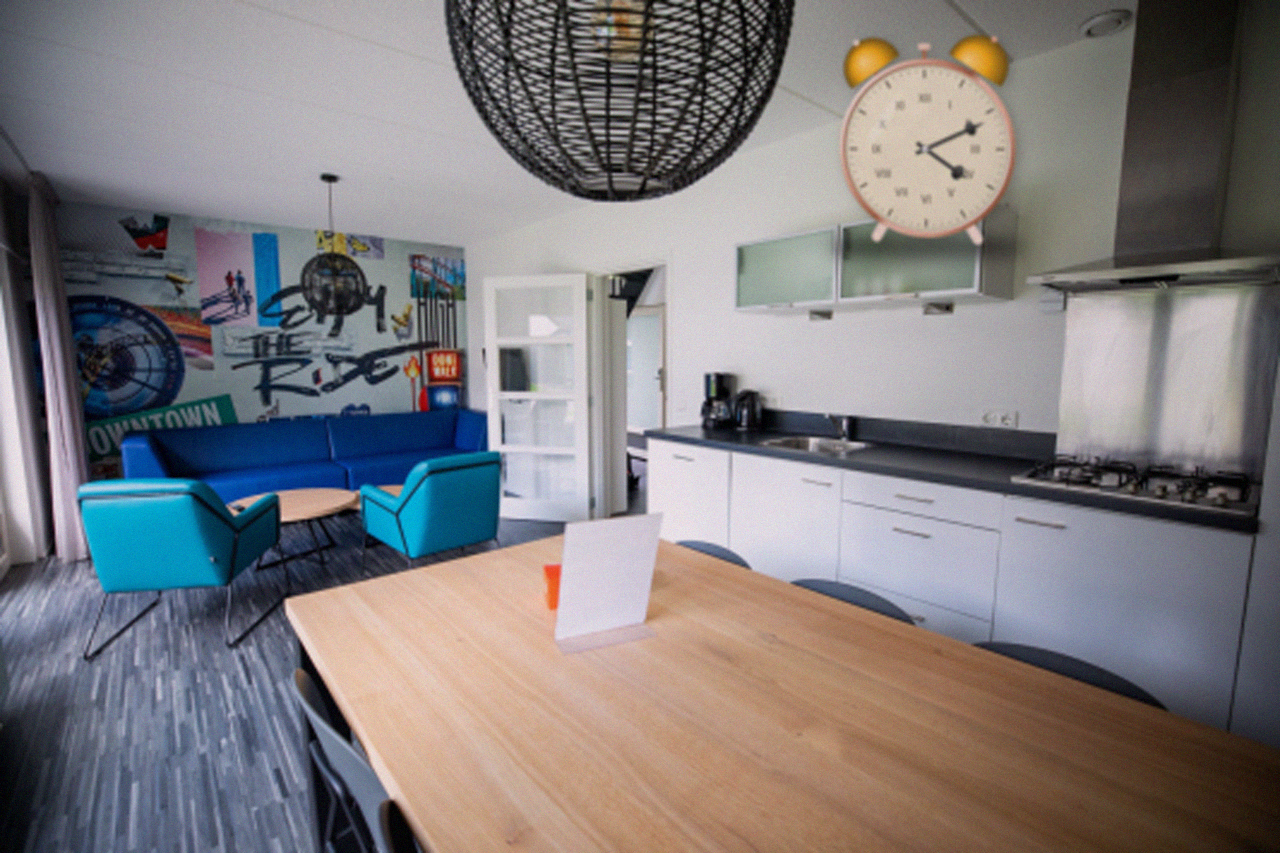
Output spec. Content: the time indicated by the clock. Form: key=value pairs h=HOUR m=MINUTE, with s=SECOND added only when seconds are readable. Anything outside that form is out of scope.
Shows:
h=4 m=11
